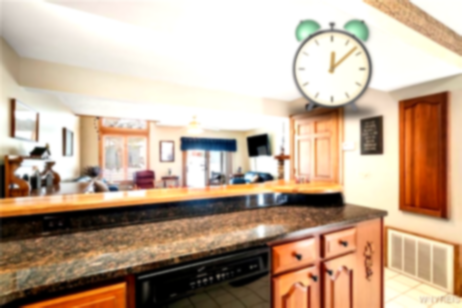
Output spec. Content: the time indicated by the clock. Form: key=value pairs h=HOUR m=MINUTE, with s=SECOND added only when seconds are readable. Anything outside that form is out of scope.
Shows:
h=12 m=8
